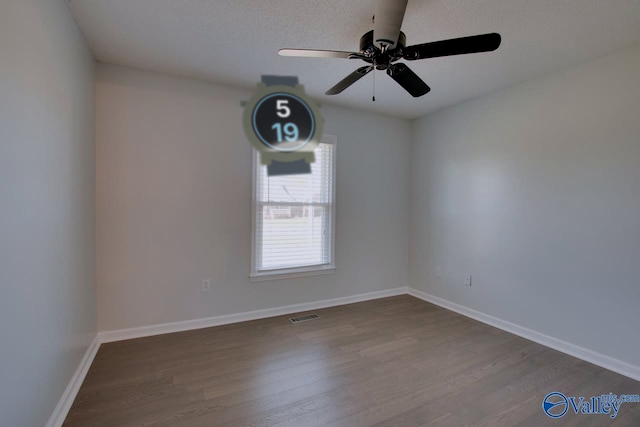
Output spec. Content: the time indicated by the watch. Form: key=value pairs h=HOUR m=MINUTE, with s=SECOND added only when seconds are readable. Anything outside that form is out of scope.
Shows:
h=5 m=19
